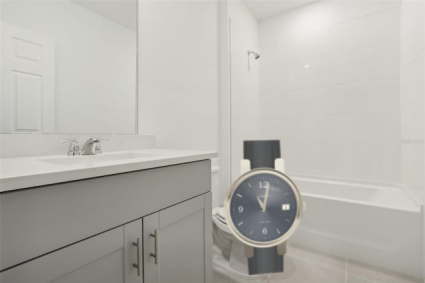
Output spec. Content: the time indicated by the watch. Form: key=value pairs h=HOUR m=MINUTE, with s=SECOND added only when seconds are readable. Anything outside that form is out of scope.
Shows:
h=11 m=2
